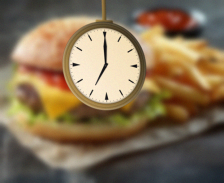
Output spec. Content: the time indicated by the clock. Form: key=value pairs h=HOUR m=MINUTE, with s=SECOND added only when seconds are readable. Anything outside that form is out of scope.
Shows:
h=7 m=0
